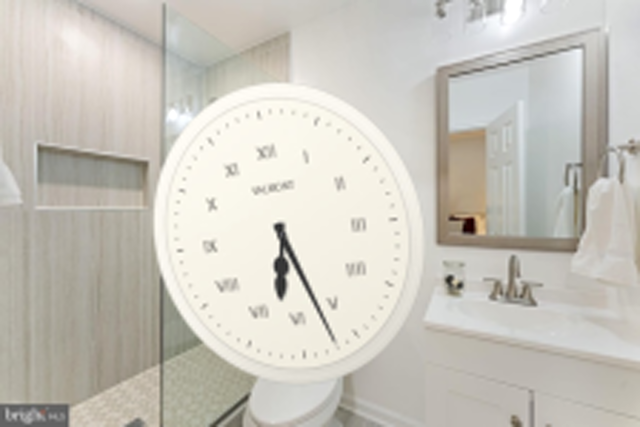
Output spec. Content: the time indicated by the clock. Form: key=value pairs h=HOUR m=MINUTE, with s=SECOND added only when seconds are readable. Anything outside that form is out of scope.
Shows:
h=6 m=27
